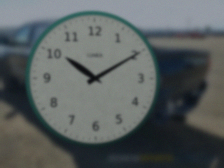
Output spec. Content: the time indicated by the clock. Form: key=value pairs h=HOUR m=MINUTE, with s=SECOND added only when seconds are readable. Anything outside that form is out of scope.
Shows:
h=10 m=10
